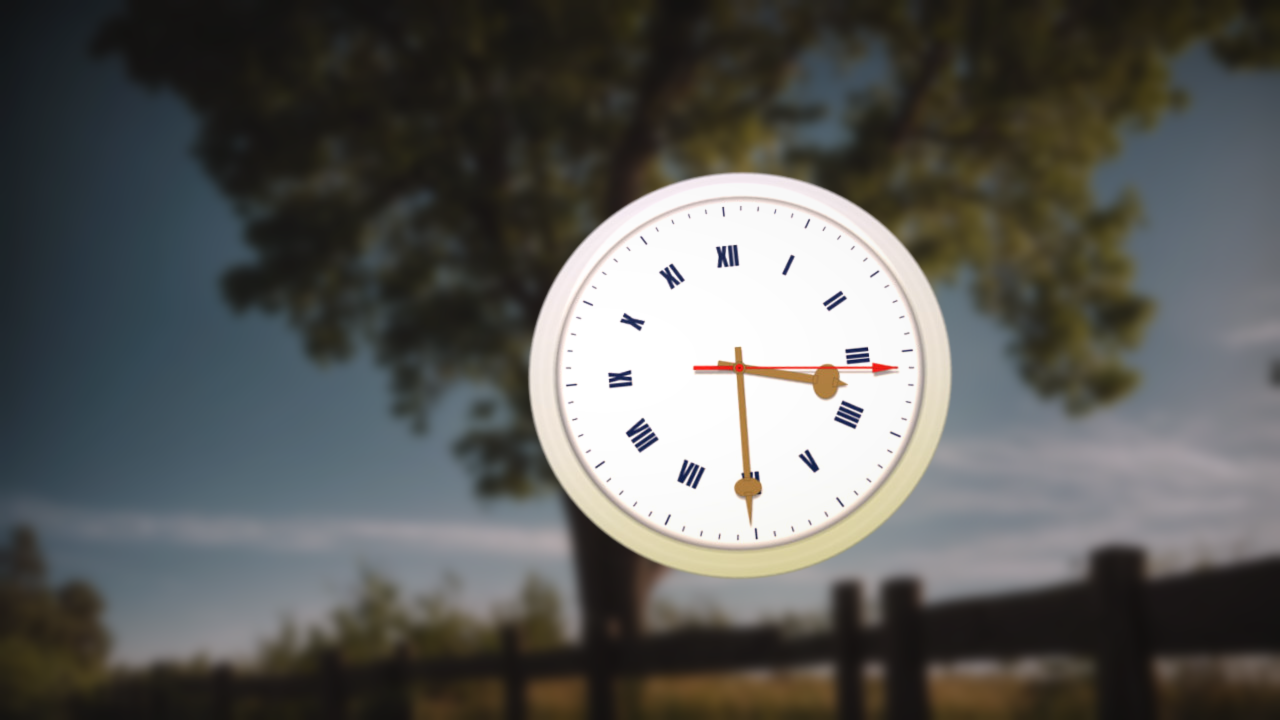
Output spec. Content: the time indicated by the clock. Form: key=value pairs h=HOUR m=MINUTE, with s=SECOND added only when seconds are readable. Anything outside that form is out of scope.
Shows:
h=3 m=30 s=16
